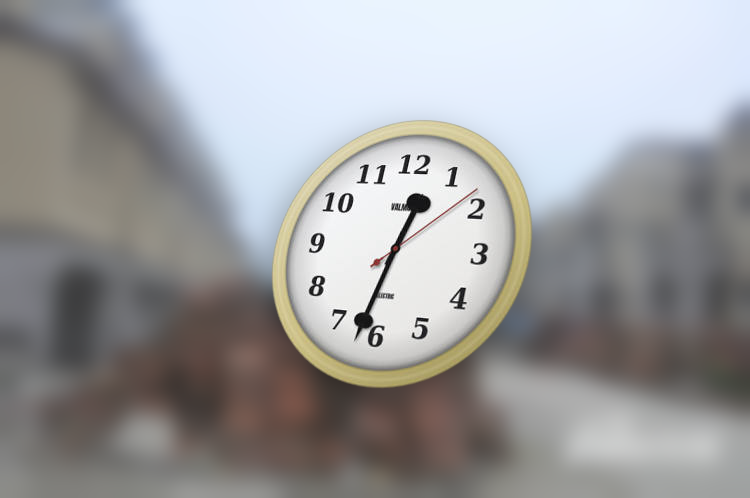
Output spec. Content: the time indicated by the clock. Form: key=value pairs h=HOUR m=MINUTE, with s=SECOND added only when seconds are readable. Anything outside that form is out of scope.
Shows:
h=12 m=32 s=8
